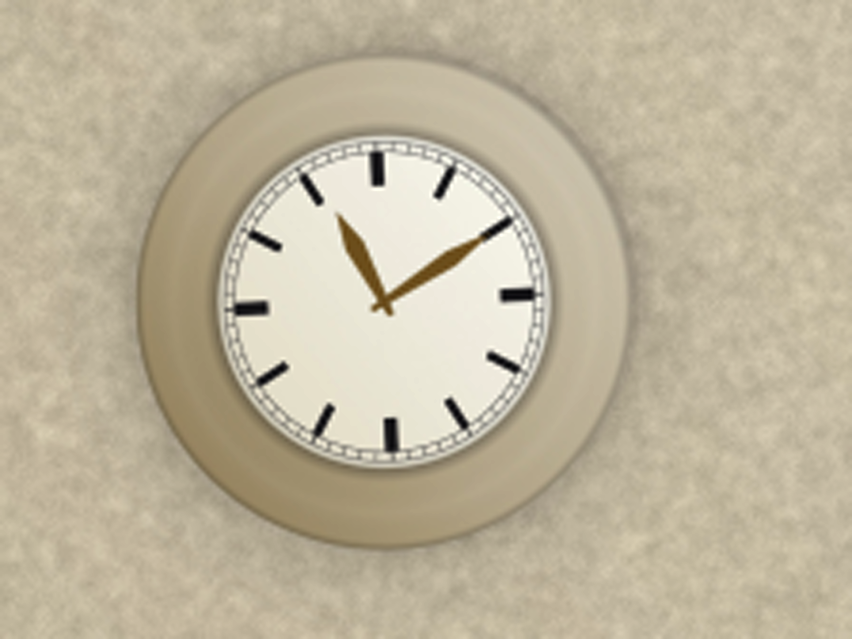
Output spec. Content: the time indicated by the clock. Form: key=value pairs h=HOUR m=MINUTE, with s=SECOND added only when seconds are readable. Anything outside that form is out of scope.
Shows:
h=11 m=10
